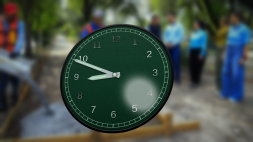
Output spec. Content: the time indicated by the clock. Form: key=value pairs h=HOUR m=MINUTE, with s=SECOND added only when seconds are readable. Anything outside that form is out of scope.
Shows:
h=8 m=49
